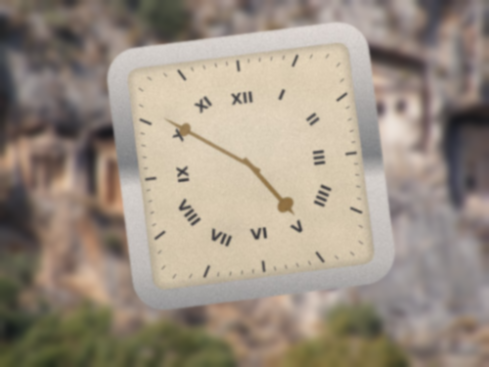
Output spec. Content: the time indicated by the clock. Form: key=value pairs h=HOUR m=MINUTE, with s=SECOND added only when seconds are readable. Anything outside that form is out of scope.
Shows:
h=4 m=51
